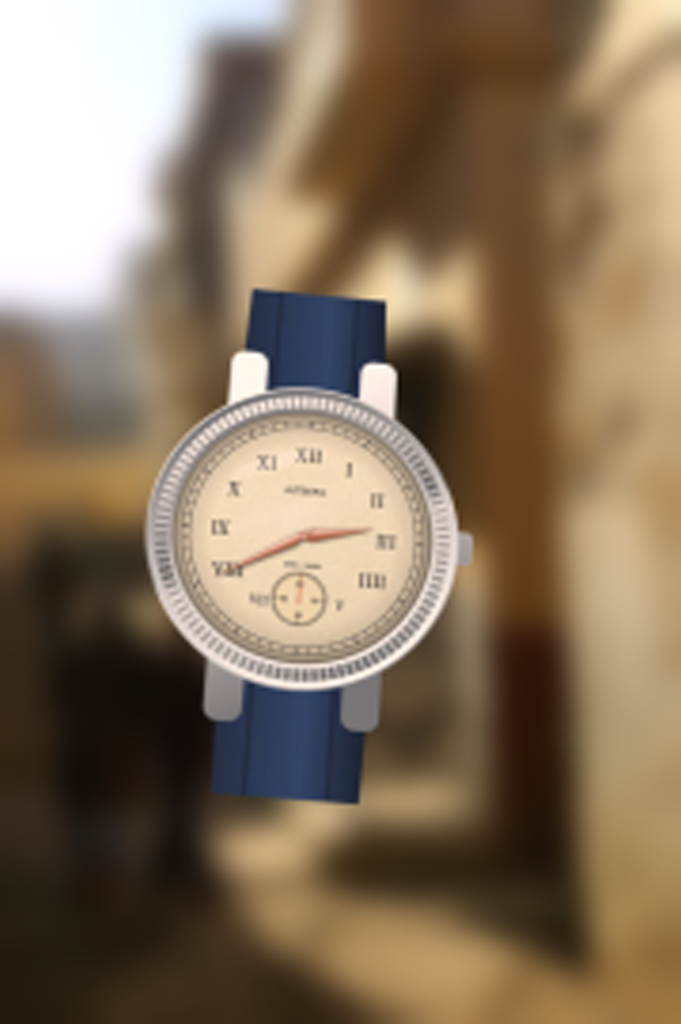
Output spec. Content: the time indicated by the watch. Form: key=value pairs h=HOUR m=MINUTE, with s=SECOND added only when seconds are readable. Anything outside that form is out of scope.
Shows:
h=2 m=40
